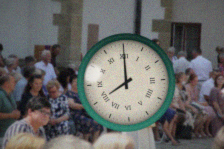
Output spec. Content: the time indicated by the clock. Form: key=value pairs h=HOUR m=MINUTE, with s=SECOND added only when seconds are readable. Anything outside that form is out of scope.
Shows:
h=8 m=0
